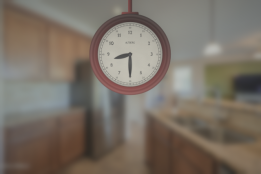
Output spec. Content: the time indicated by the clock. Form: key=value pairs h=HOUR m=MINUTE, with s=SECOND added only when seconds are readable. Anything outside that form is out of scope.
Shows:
h=8 m=30
